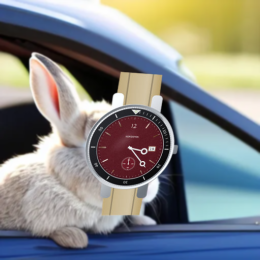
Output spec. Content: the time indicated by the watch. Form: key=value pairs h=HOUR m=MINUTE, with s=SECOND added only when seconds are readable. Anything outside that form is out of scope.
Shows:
h=3 m=23
